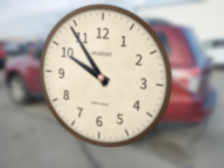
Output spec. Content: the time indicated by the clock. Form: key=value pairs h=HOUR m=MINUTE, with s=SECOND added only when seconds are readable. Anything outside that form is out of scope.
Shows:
h=9 m=54
